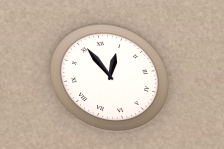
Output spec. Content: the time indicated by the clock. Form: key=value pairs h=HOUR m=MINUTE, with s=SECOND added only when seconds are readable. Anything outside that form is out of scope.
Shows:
h=12 m=56
